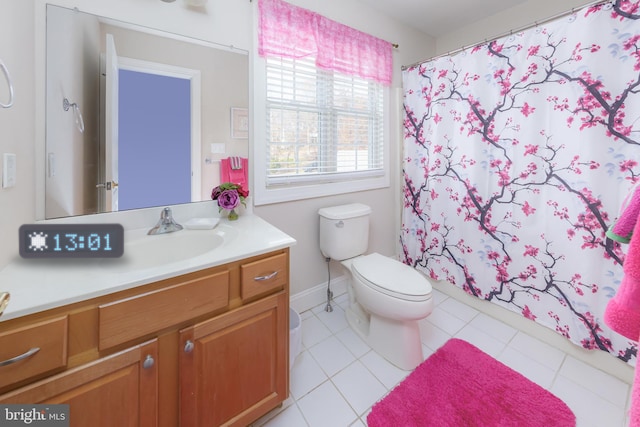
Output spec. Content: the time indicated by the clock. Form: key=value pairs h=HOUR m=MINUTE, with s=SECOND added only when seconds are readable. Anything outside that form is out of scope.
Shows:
h=13 m=1
